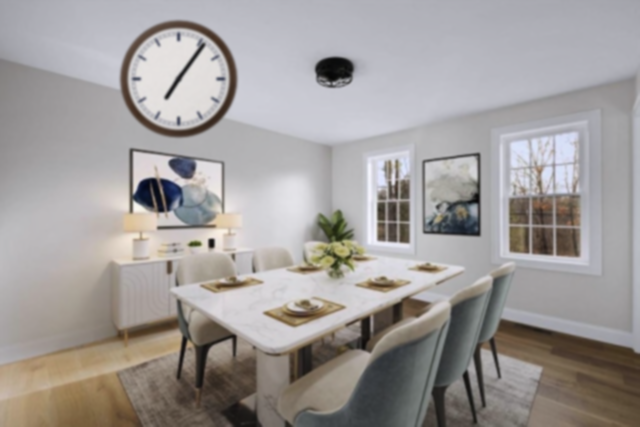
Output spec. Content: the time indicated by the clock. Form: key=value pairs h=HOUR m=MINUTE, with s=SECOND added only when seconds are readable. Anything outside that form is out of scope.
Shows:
h=7 m=6
